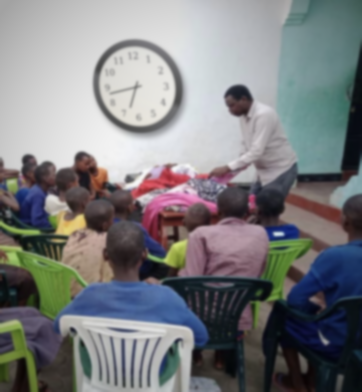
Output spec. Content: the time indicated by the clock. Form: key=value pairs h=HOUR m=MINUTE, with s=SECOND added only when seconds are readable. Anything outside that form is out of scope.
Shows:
h=6 m=43
